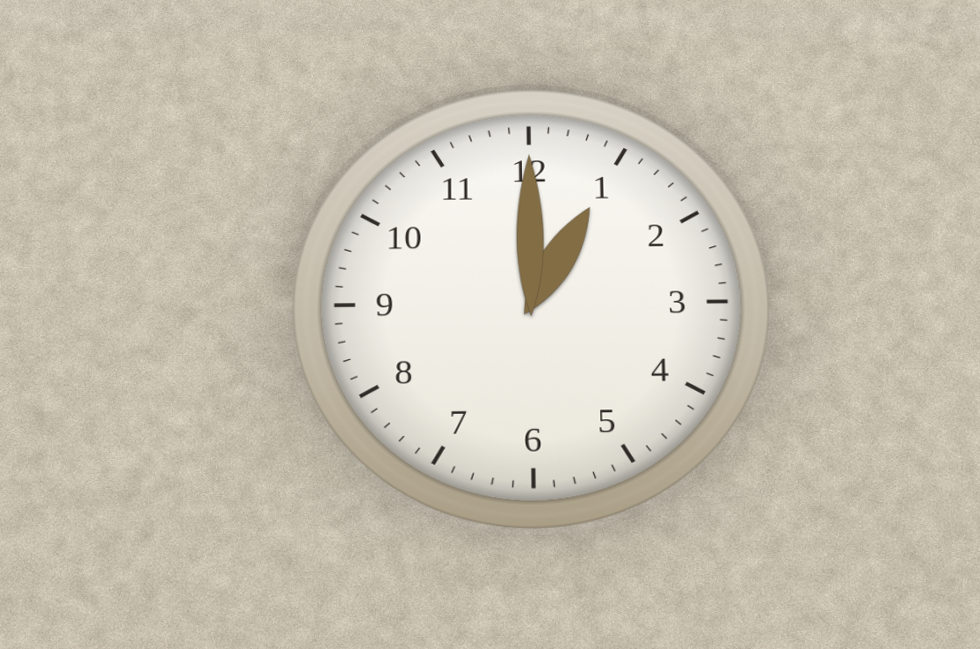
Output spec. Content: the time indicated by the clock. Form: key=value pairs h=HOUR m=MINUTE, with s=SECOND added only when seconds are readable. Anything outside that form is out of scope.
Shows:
h=1 m=0
